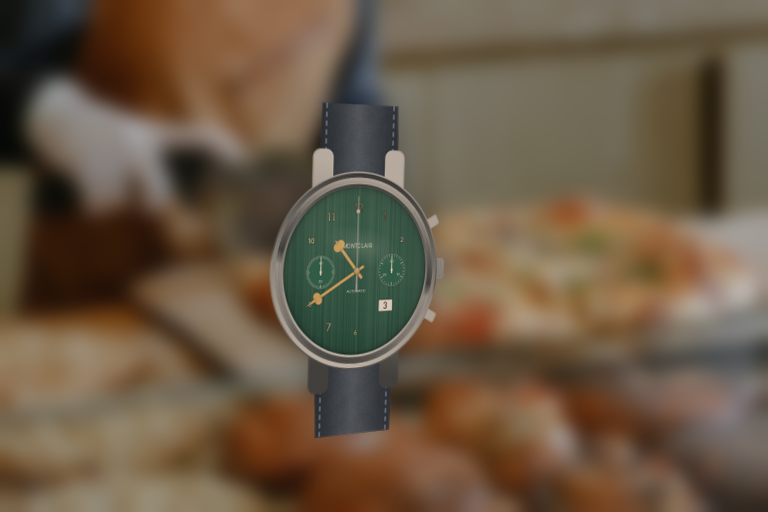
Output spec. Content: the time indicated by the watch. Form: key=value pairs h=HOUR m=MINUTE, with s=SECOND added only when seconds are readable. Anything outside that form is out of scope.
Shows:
h=10 m=40
